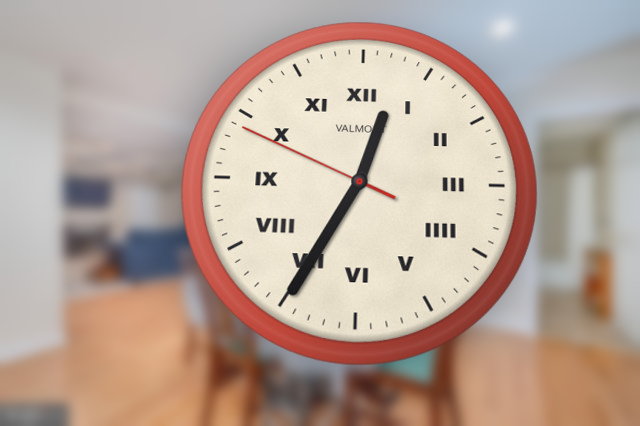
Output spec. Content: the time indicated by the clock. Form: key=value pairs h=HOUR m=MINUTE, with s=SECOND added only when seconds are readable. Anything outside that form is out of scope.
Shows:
h=12 m=34 s=49
